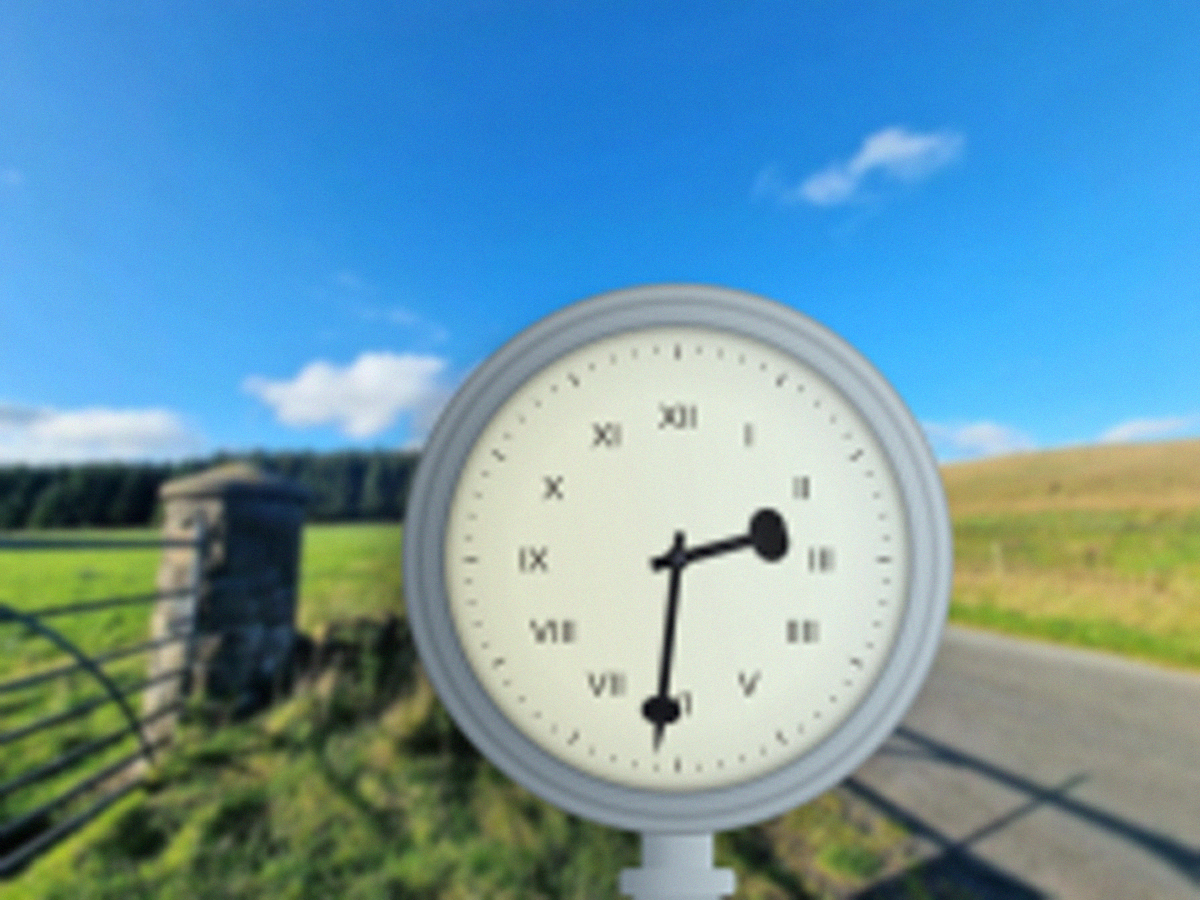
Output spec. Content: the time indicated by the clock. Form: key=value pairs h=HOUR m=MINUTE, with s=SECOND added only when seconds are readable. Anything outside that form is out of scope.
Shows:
h=2 m=31
